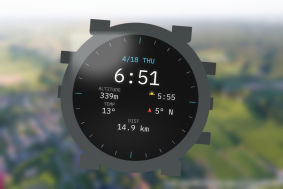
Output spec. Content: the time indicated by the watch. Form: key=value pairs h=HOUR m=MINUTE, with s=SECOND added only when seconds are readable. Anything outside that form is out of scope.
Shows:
h=6 m=51
